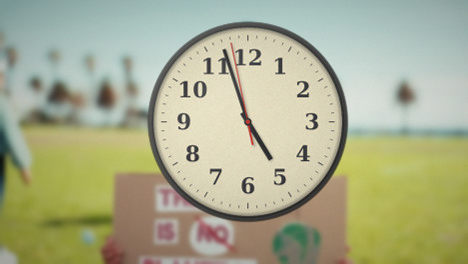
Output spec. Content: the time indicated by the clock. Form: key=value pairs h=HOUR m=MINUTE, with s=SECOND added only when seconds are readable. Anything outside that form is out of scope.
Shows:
h=4 m=56 s=58
